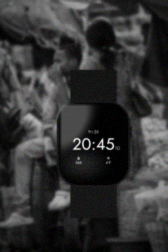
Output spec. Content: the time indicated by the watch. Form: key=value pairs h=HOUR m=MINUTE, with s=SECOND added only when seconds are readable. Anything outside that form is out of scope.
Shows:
h=20 m=45
